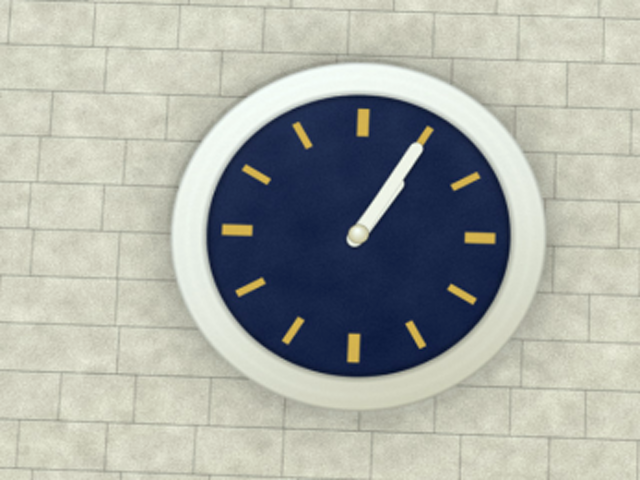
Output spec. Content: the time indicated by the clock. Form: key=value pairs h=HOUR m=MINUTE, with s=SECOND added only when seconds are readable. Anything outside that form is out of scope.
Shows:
h=1 m=5
